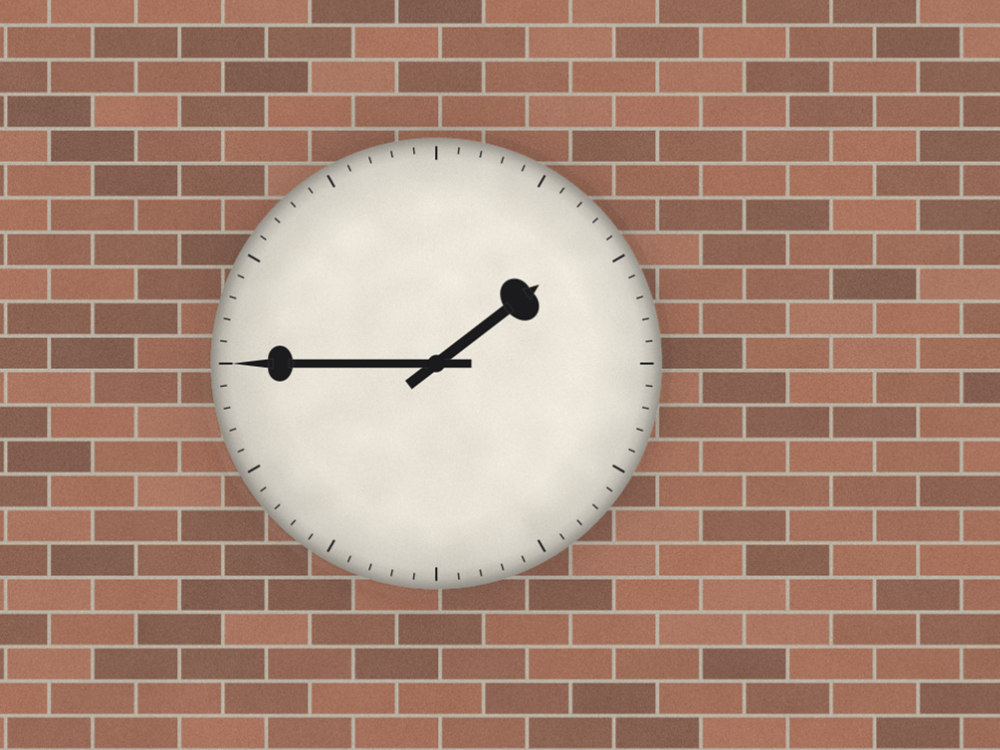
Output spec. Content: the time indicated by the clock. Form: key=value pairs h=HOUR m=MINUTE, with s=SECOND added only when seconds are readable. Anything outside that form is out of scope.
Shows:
h=1 m=45
